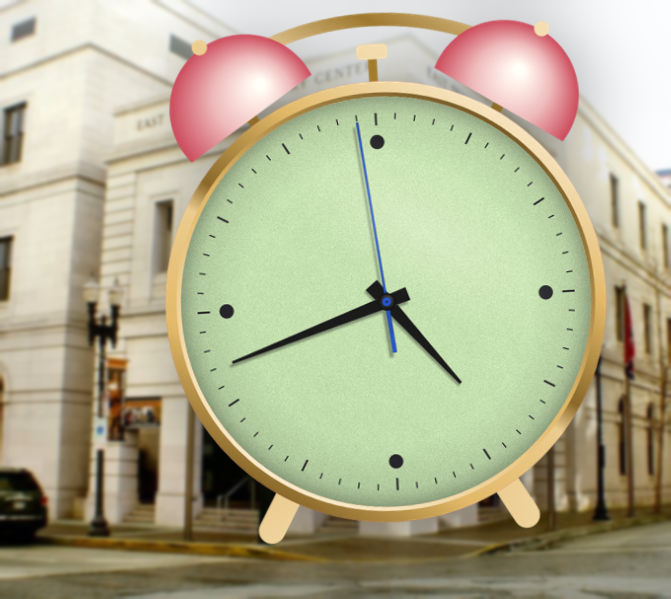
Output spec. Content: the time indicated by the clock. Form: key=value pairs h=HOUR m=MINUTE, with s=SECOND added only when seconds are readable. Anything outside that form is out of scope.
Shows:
h=4 m=41 s=59
